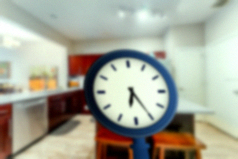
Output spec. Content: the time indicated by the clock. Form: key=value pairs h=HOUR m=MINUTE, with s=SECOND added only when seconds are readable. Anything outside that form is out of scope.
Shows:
h=6 m=25
